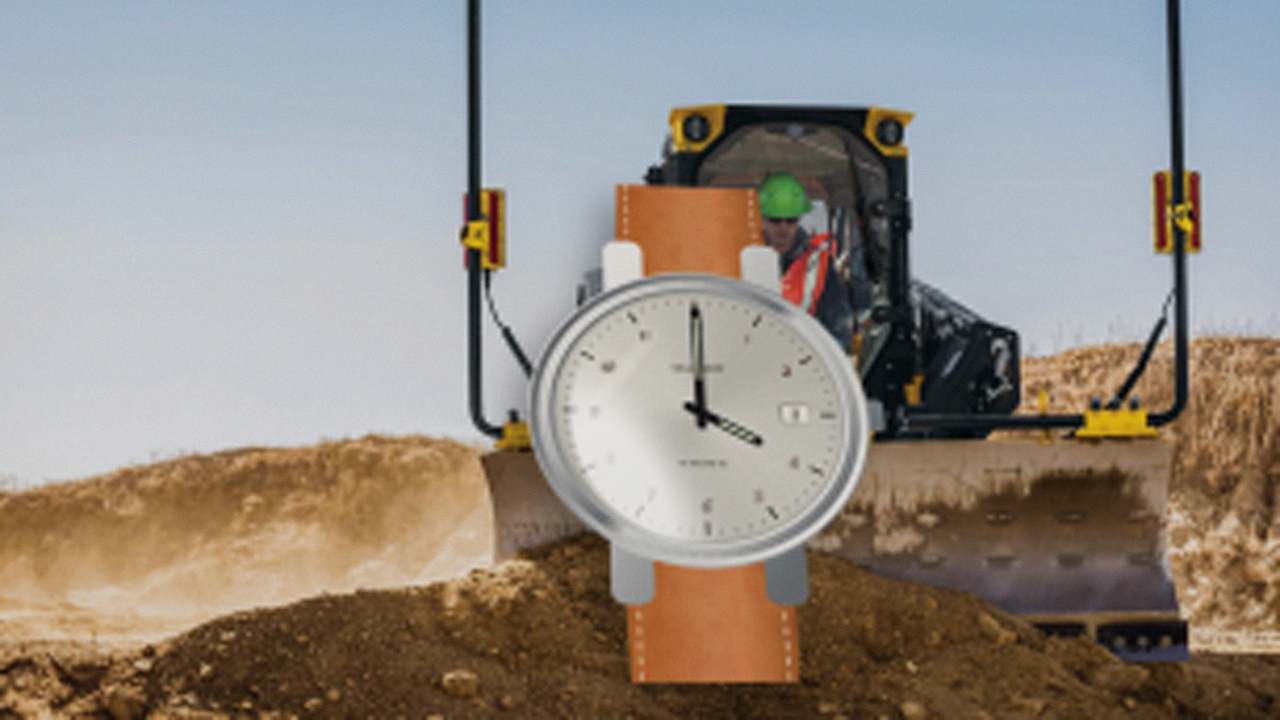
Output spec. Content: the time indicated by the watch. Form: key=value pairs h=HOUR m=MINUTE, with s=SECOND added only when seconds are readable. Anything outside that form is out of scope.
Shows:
h=4 m=0
